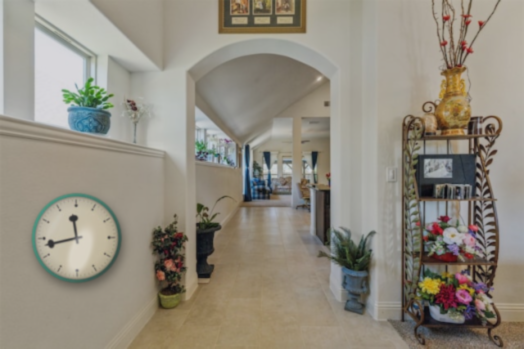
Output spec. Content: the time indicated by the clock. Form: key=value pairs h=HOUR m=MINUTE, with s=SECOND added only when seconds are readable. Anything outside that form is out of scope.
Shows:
h=11 m=43
